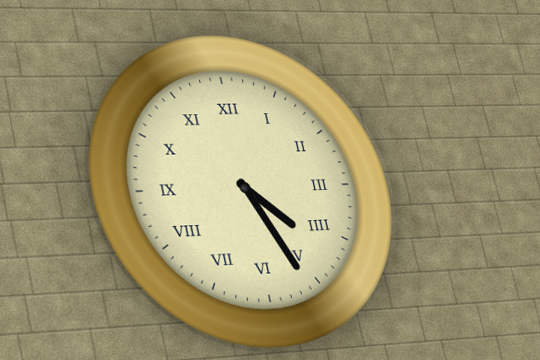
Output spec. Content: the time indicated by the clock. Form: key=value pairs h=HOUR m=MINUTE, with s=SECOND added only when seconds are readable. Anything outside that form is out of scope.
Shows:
h=4 m=26
